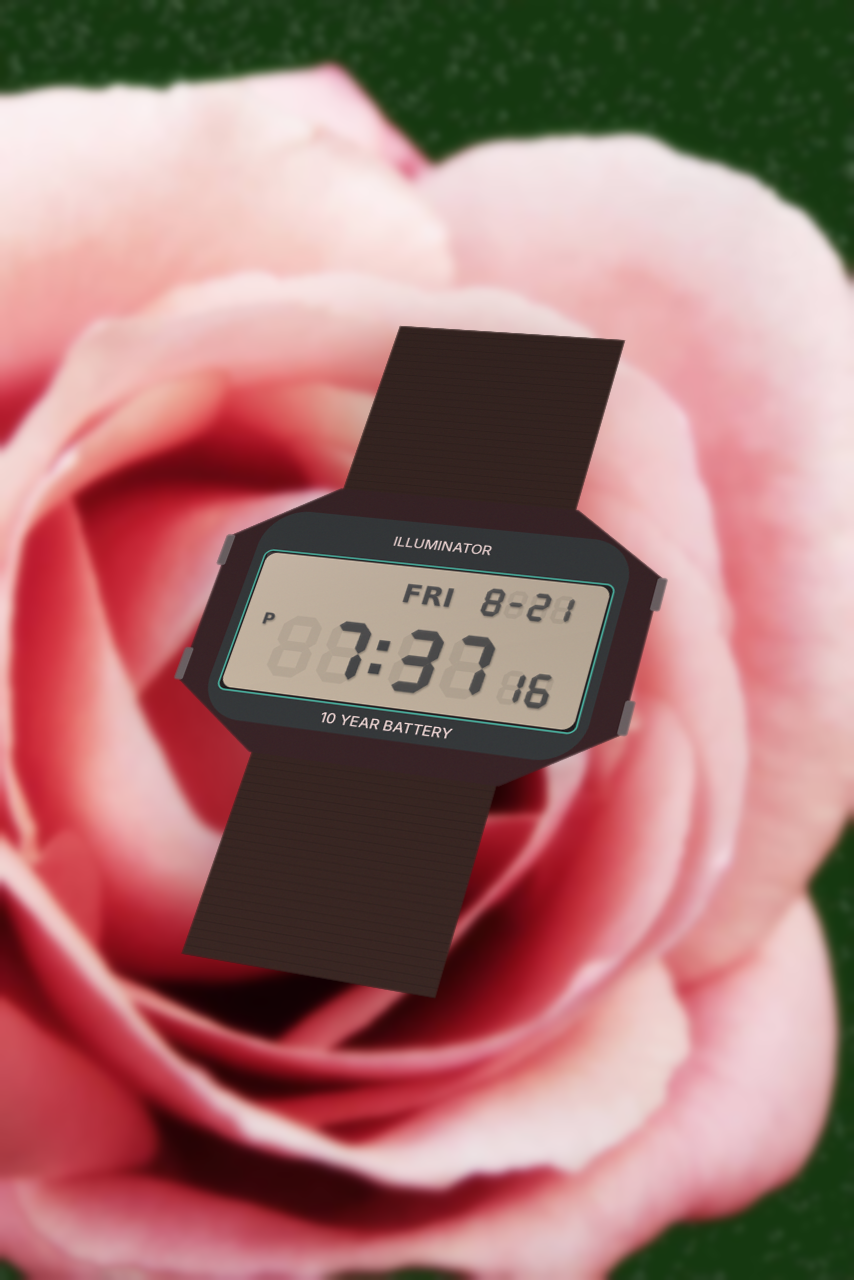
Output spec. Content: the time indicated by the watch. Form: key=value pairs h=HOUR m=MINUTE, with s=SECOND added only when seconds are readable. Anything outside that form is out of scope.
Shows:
h=7 m=37 s=16
